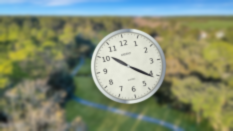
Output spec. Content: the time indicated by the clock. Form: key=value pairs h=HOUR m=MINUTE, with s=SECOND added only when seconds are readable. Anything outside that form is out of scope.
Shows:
h=10 m=21
